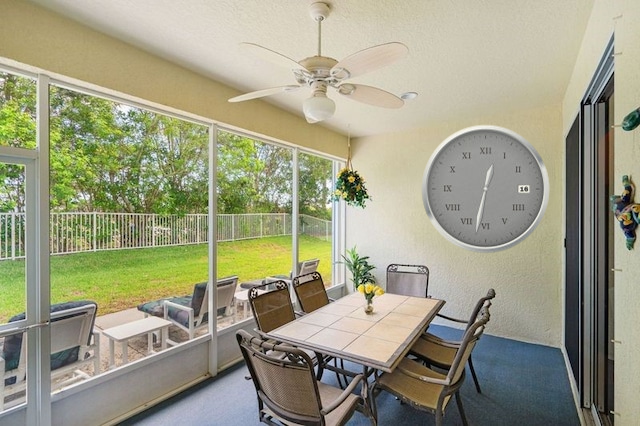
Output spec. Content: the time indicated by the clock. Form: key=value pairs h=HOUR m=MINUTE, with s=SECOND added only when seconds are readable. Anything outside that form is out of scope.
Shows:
h=12 m=32
